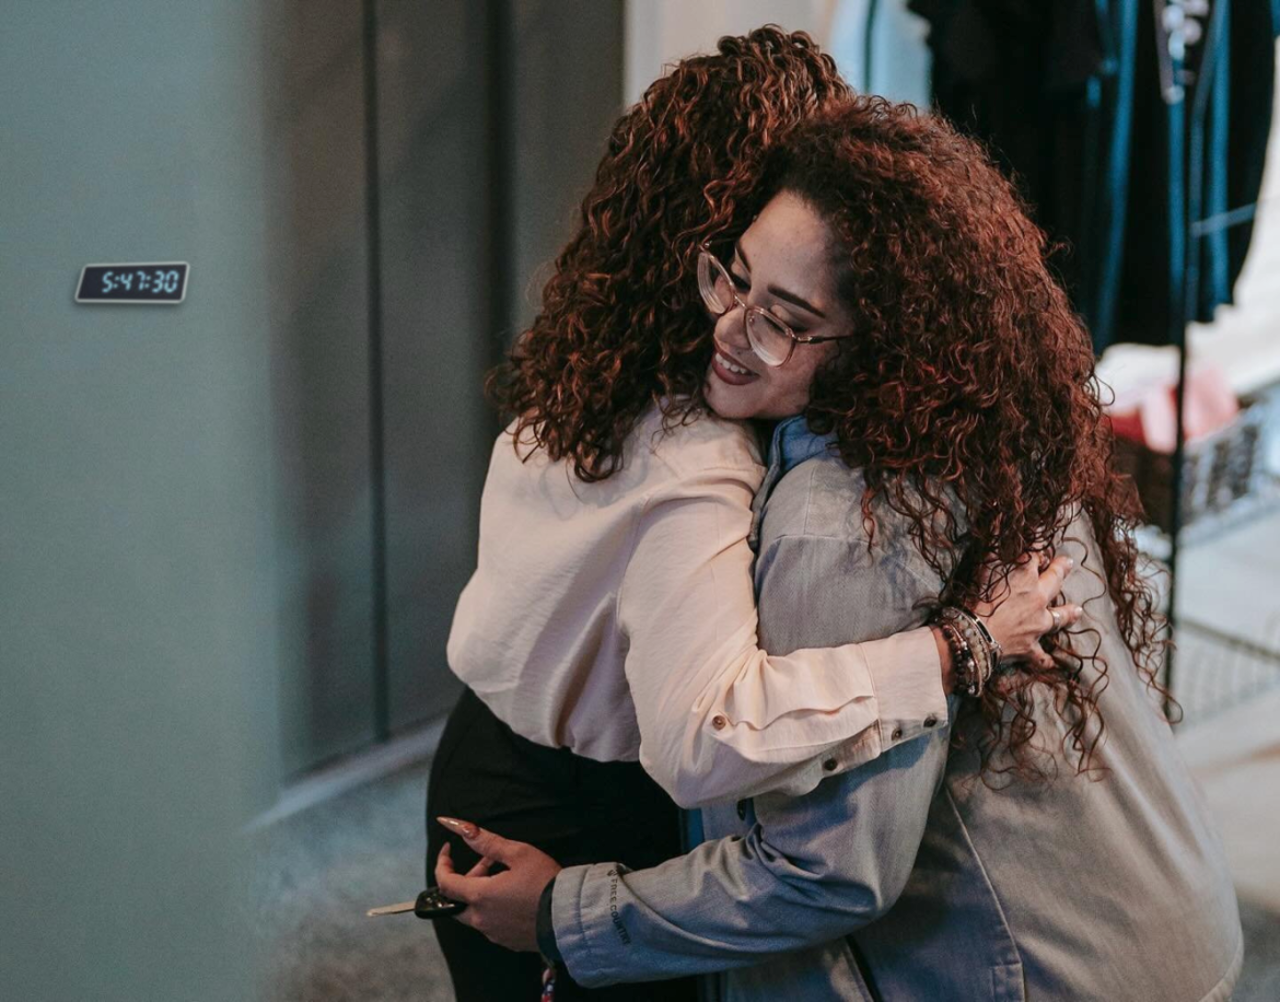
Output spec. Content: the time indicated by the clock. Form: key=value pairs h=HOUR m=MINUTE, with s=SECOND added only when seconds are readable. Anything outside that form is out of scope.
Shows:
h=5 m=47 s=30
